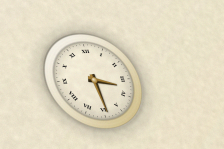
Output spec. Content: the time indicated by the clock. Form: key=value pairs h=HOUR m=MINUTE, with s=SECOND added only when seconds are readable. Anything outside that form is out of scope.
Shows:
h=3 m=29
